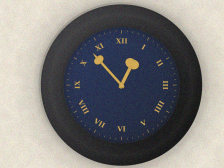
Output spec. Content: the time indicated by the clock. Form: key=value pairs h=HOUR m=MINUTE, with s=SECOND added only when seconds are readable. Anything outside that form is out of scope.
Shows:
h=12 m=53
